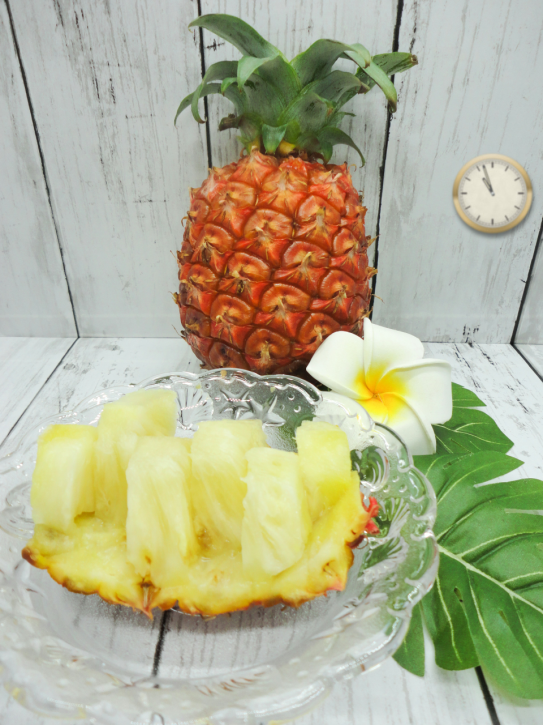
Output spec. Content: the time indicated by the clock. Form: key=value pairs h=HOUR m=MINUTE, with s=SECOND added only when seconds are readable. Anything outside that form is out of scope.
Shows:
h=10 m=57
